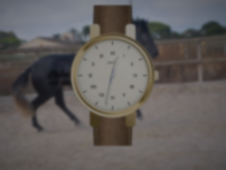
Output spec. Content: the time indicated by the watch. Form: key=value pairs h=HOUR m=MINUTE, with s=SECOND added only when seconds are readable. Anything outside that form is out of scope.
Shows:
h=12 m=32
